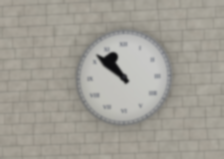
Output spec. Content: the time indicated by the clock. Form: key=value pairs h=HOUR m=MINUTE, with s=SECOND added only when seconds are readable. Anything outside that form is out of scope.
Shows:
h=10 m=52
